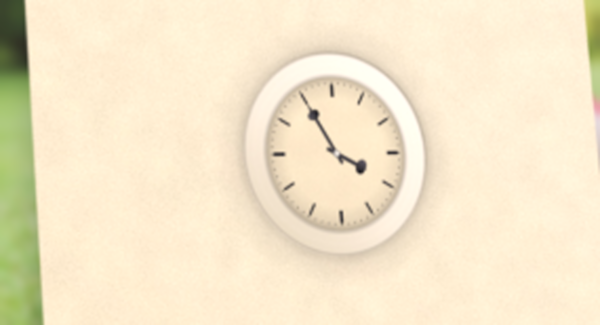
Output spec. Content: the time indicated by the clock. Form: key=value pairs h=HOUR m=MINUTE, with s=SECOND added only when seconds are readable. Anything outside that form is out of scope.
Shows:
h=3 m=55
